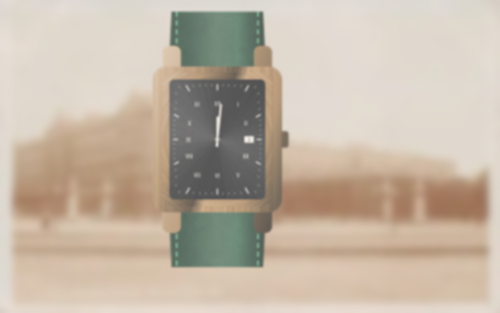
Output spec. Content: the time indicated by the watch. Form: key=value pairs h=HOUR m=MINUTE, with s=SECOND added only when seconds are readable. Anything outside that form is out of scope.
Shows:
h=12 m=1
